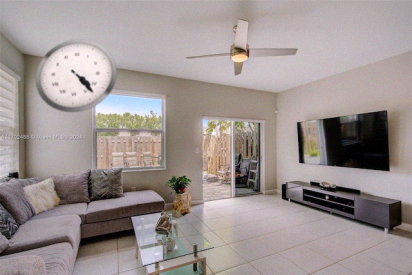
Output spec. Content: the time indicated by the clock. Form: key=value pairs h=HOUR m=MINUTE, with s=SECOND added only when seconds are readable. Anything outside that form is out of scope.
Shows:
h=4 m=23
